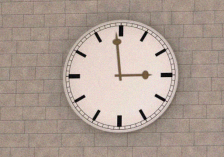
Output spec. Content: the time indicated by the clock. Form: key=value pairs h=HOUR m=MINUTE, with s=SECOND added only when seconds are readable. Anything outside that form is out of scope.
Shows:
h=2 m=59
